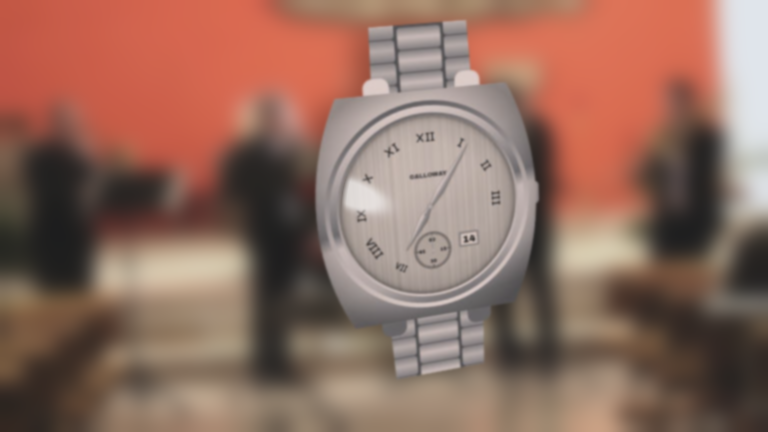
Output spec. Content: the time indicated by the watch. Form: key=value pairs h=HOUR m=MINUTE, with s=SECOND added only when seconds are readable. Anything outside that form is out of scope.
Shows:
h=7 m=6
